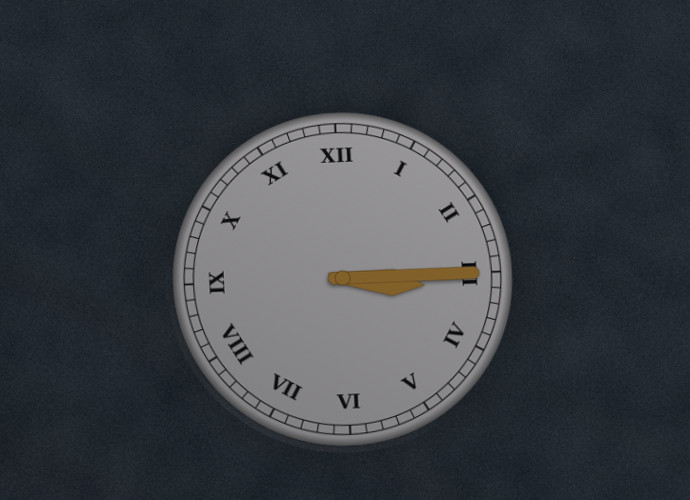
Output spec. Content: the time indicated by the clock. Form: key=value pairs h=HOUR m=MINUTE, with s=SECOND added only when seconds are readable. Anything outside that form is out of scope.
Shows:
h=3 m=15
